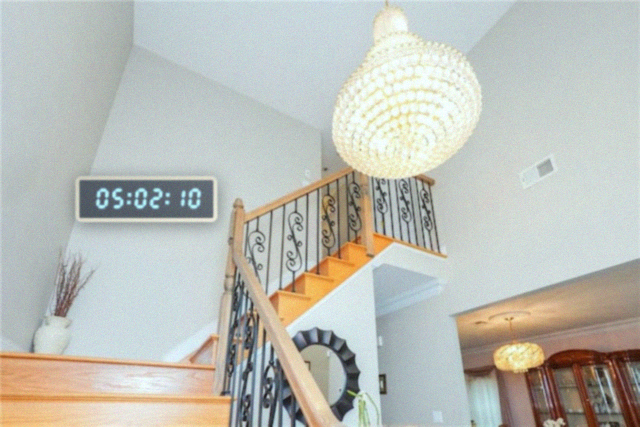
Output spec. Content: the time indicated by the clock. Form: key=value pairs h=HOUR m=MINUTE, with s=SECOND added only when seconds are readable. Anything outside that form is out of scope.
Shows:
h=5 m=2 s=10
